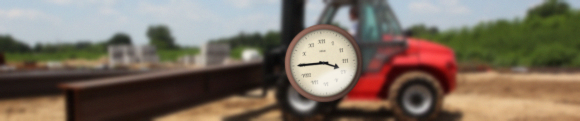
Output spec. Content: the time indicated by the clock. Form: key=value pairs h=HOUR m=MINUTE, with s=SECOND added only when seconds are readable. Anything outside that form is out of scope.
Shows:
h=3 m=45
